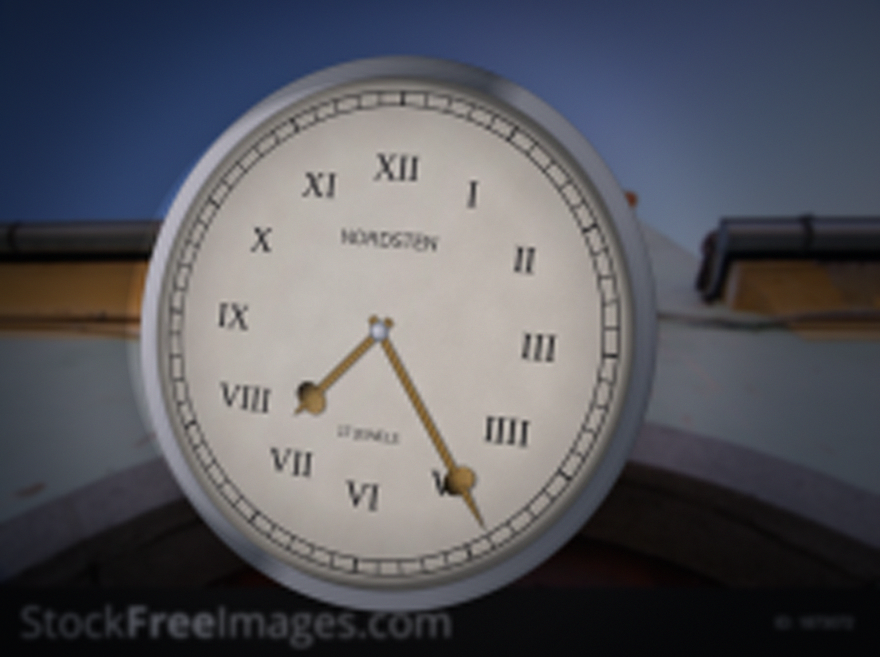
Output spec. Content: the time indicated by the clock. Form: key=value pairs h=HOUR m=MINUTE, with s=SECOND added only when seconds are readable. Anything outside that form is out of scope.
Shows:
h=7 m=24
